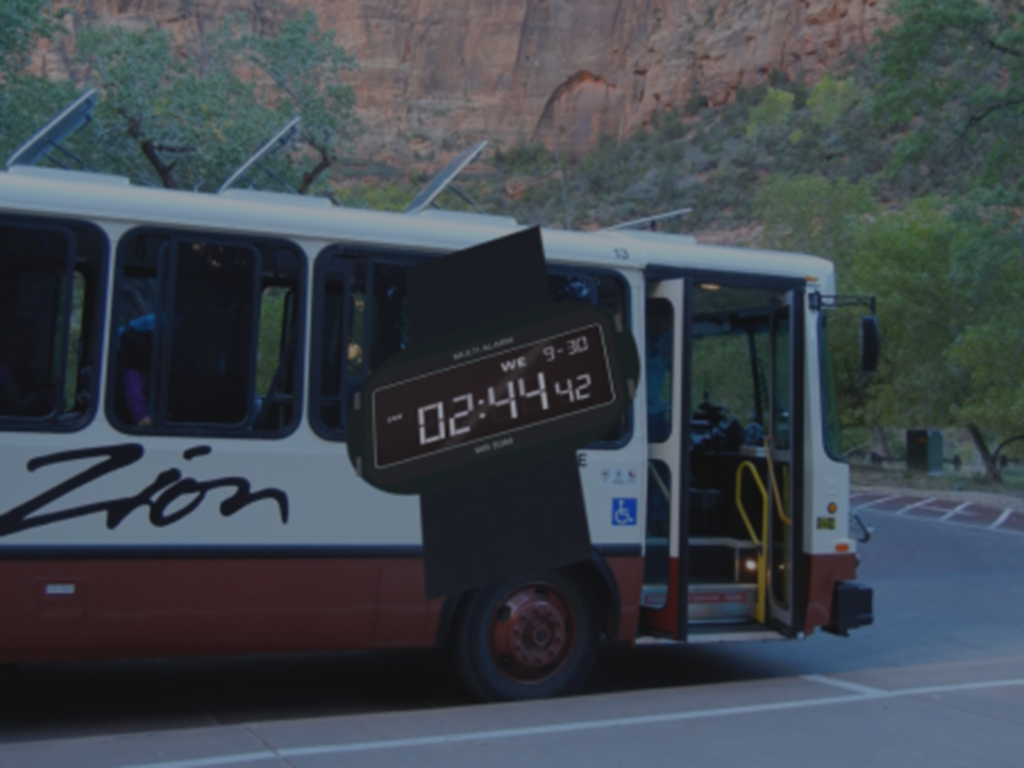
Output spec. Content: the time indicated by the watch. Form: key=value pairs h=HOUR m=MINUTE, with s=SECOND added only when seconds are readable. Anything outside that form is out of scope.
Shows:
h=2 m=44 s=42
